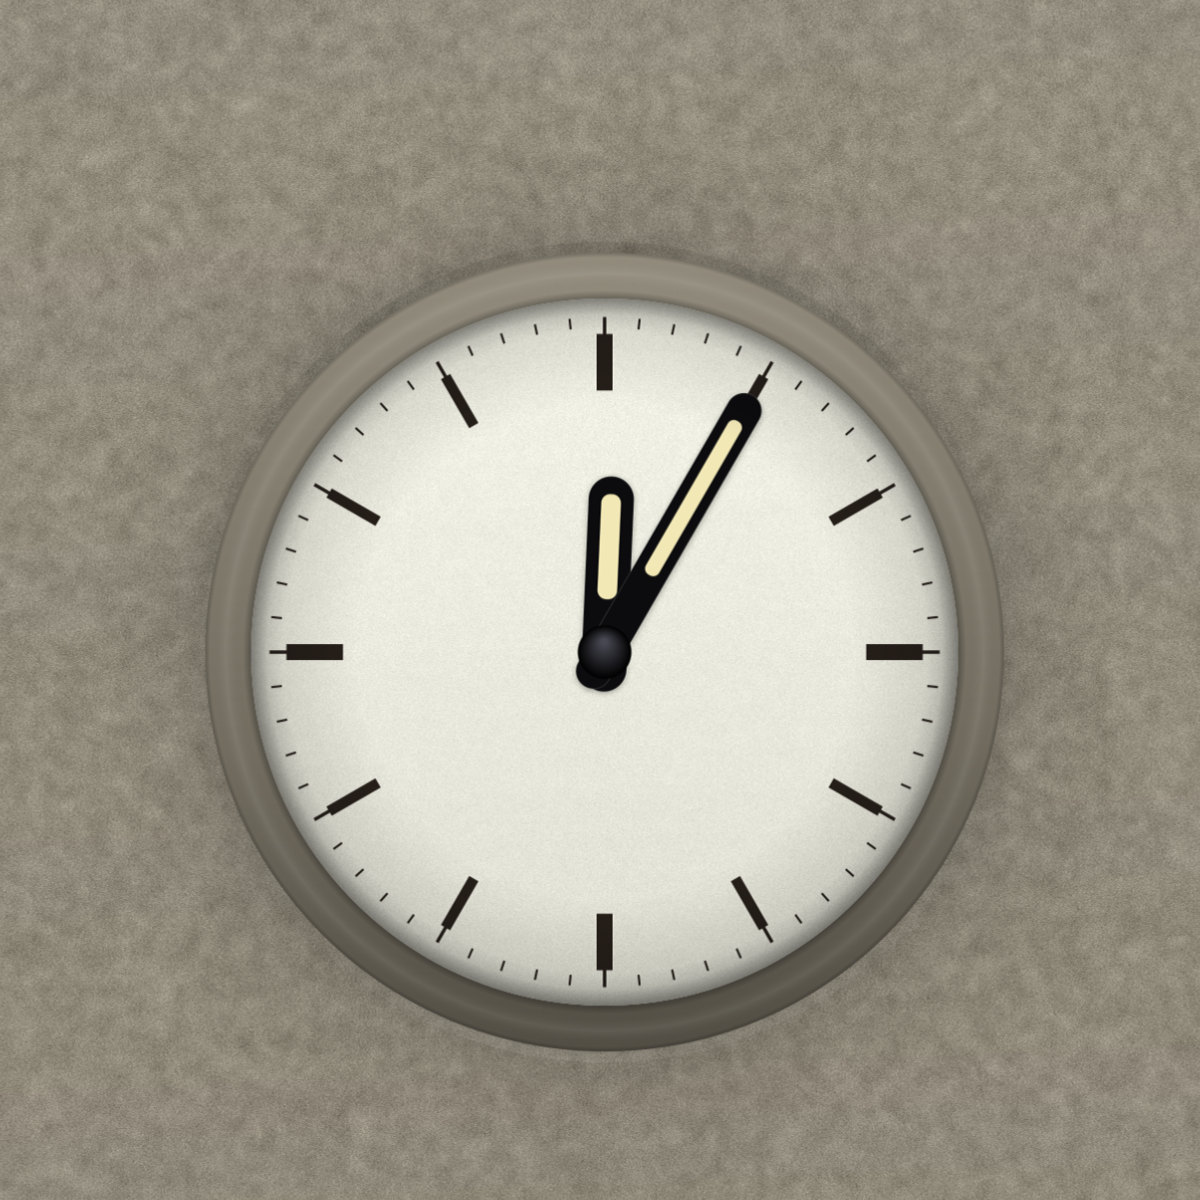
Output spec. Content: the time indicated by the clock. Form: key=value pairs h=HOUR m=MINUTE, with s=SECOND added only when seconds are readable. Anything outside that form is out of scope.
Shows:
h=12 m=5
